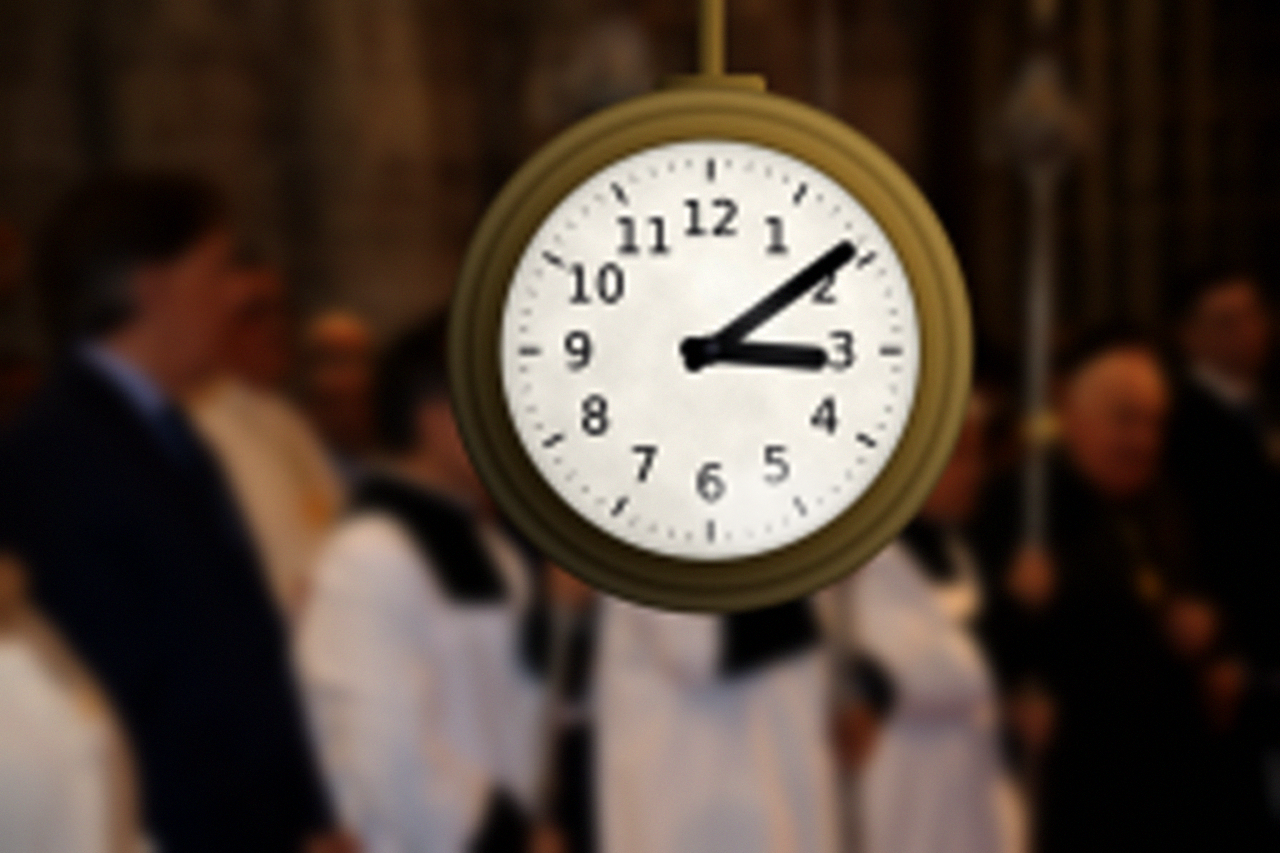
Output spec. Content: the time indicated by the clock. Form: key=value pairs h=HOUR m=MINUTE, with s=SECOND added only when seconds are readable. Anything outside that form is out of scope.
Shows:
h=3 m=9
